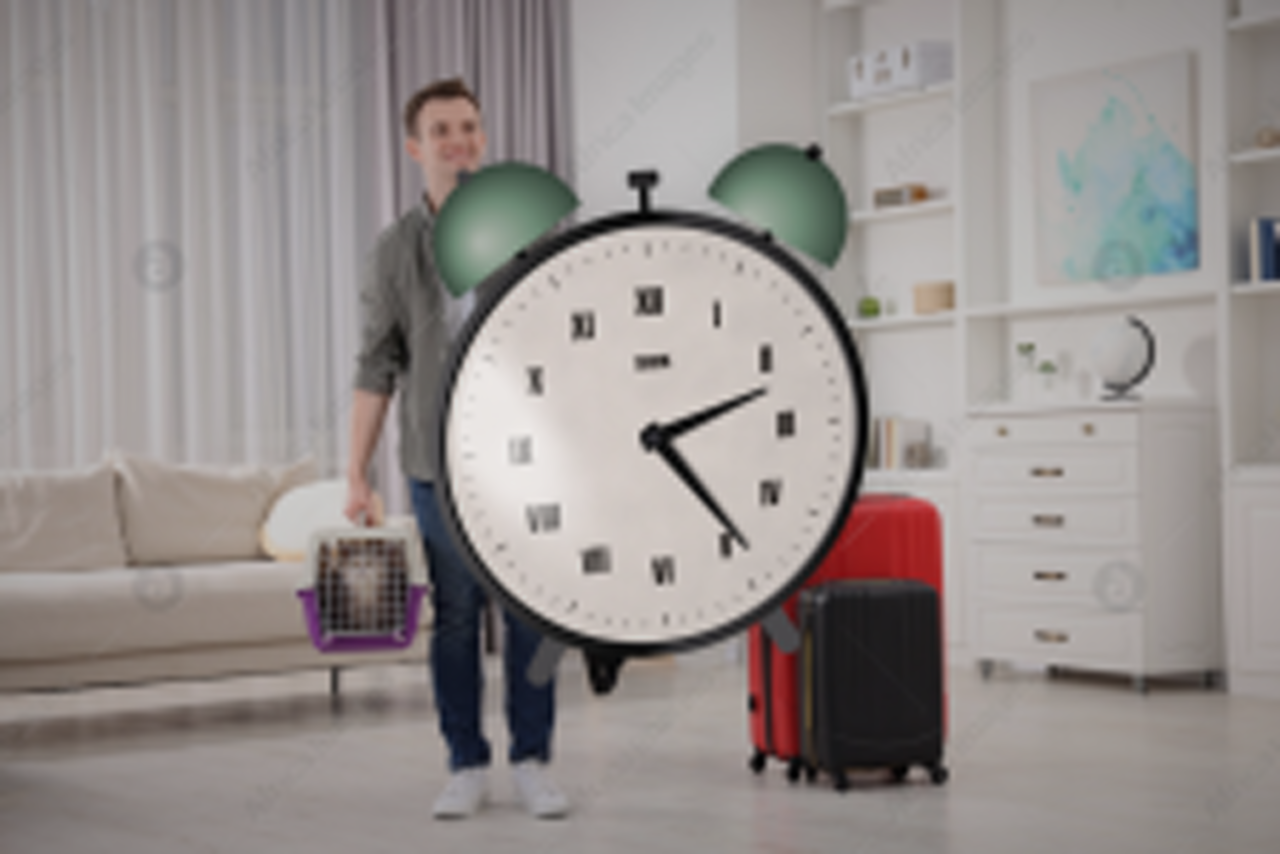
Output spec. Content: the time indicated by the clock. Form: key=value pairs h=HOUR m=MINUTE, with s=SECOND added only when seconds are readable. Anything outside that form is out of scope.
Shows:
h=2 m=24
